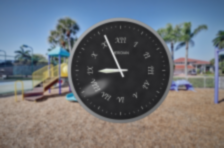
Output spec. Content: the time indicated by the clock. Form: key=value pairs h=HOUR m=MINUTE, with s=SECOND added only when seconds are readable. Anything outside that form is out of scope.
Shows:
h=8 m=56
